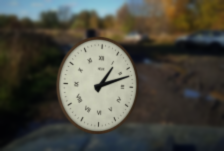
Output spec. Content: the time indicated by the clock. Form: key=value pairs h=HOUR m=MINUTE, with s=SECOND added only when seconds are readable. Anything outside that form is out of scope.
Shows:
h=1 m=12
